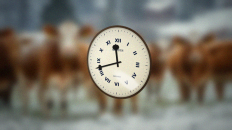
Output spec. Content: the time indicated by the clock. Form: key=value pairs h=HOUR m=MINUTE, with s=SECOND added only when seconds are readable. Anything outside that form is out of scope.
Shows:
h=11 m=42
